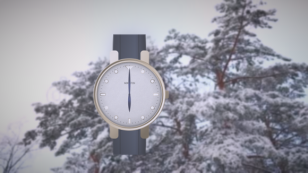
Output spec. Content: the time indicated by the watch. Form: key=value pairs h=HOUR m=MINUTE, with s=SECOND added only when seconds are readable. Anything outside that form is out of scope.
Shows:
h=6 m=0
